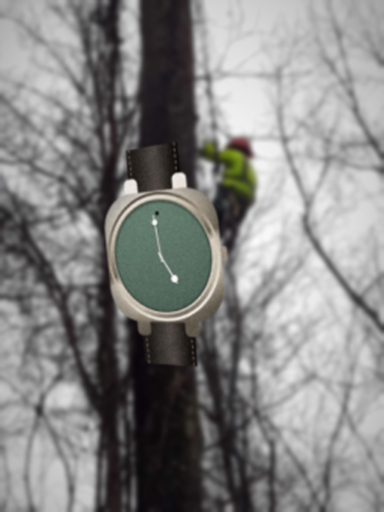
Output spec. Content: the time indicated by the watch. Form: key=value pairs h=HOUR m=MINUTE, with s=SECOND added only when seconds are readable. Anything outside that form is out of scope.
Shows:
h=4 m=59
